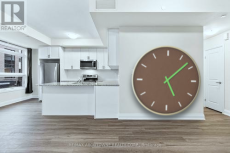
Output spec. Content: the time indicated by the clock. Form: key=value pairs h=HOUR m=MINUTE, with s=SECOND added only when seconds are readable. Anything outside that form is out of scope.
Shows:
h=5 m=8
